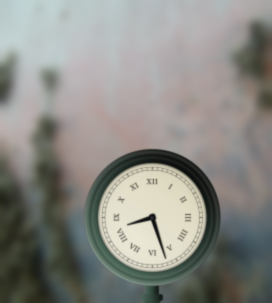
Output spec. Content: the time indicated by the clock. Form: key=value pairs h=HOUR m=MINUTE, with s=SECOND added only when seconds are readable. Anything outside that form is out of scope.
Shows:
h=8 m=27
